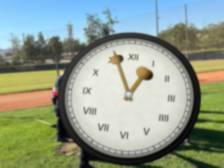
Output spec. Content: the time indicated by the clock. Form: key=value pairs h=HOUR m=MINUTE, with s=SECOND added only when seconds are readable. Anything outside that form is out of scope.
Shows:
h=12 m=56
